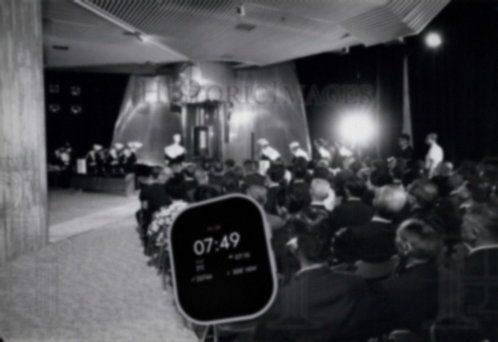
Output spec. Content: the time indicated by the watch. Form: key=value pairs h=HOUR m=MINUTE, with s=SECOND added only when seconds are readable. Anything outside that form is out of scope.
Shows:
h=7 m=49
